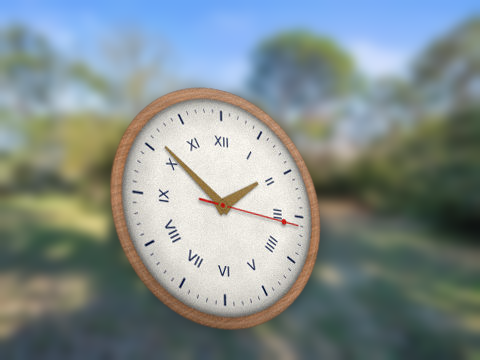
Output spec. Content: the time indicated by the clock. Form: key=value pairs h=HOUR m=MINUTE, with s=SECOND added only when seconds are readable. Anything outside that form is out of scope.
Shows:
h=1 m=51 s=16
